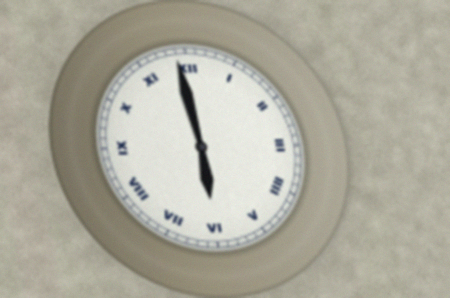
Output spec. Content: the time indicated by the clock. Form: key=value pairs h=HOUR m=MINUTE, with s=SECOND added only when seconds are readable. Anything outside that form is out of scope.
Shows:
h=5 m=59
